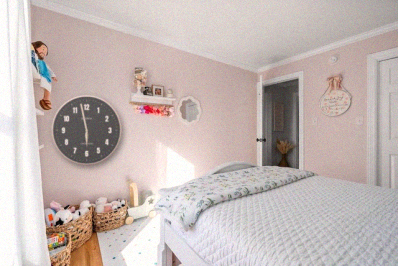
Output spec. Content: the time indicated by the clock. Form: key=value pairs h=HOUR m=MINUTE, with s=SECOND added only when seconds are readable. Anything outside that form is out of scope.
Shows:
h=5 m=58
